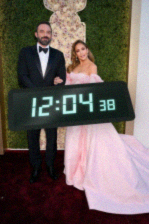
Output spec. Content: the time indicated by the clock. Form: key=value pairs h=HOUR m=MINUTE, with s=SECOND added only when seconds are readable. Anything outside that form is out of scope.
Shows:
h=12 m=4 s=38
